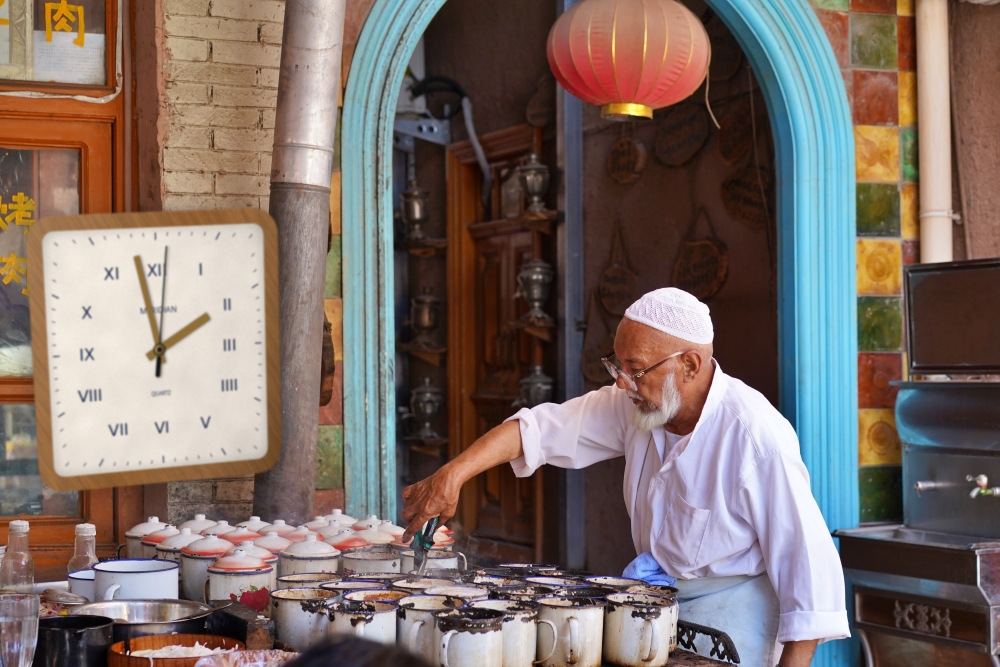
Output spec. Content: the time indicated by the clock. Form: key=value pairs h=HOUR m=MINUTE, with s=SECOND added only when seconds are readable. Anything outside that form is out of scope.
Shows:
h=1 m=58 s=1
